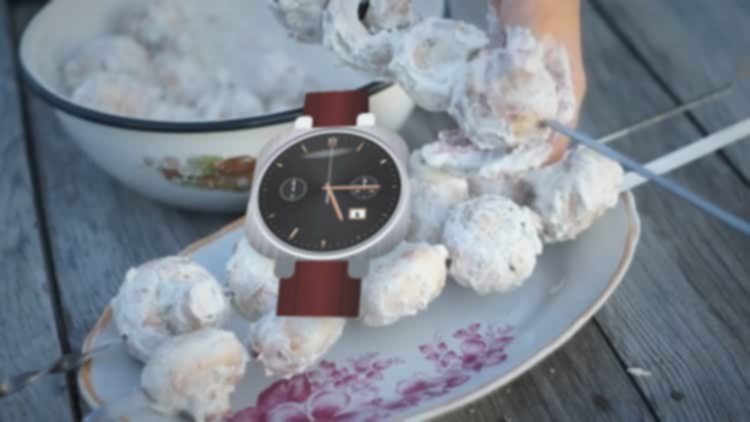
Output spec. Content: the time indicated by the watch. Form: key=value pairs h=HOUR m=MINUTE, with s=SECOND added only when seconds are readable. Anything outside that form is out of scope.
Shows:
h=5 m=15
